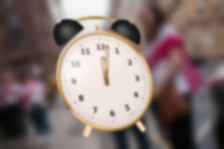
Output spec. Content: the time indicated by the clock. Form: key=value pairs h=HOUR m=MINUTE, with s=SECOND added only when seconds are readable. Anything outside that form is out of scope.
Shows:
h=12 m=2
